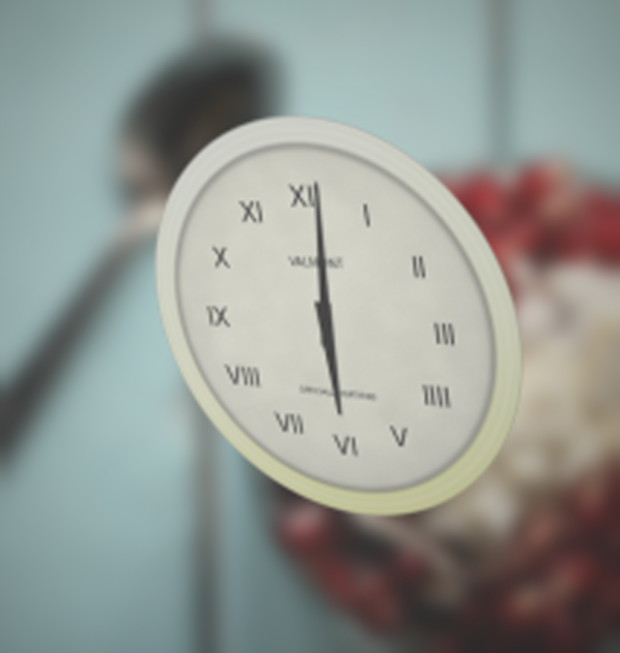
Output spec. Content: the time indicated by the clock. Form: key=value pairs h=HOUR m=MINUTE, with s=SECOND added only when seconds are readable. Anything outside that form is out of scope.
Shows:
h=6 m=1
